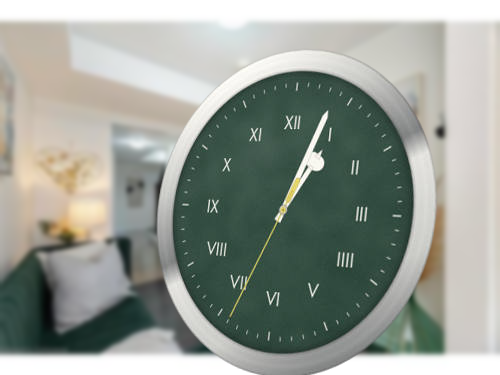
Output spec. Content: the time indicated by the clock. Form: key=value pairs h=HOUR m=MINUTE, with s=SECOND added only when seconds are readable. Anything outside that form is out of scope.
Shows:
h=1 m=3 s=34
